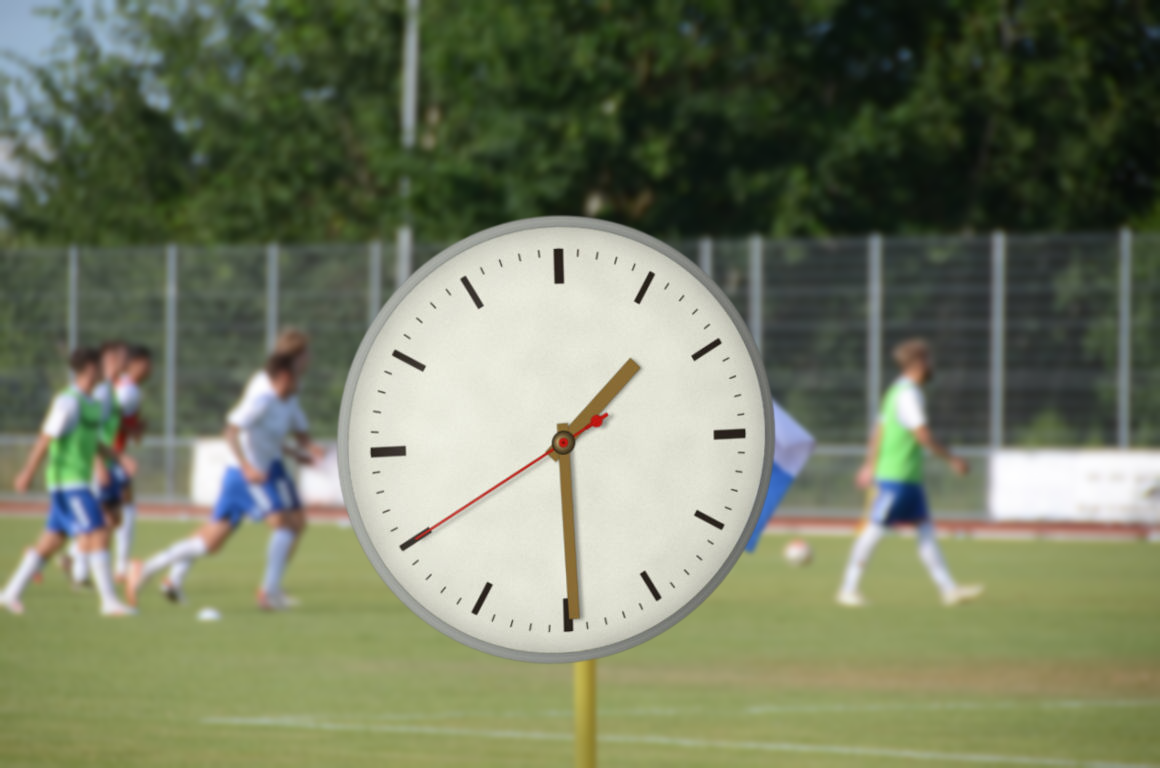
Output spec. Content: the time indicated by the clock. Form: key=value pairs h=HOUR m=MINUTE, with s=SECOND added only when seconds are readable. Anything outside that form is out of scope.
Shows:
h=1 m=29 s=40
